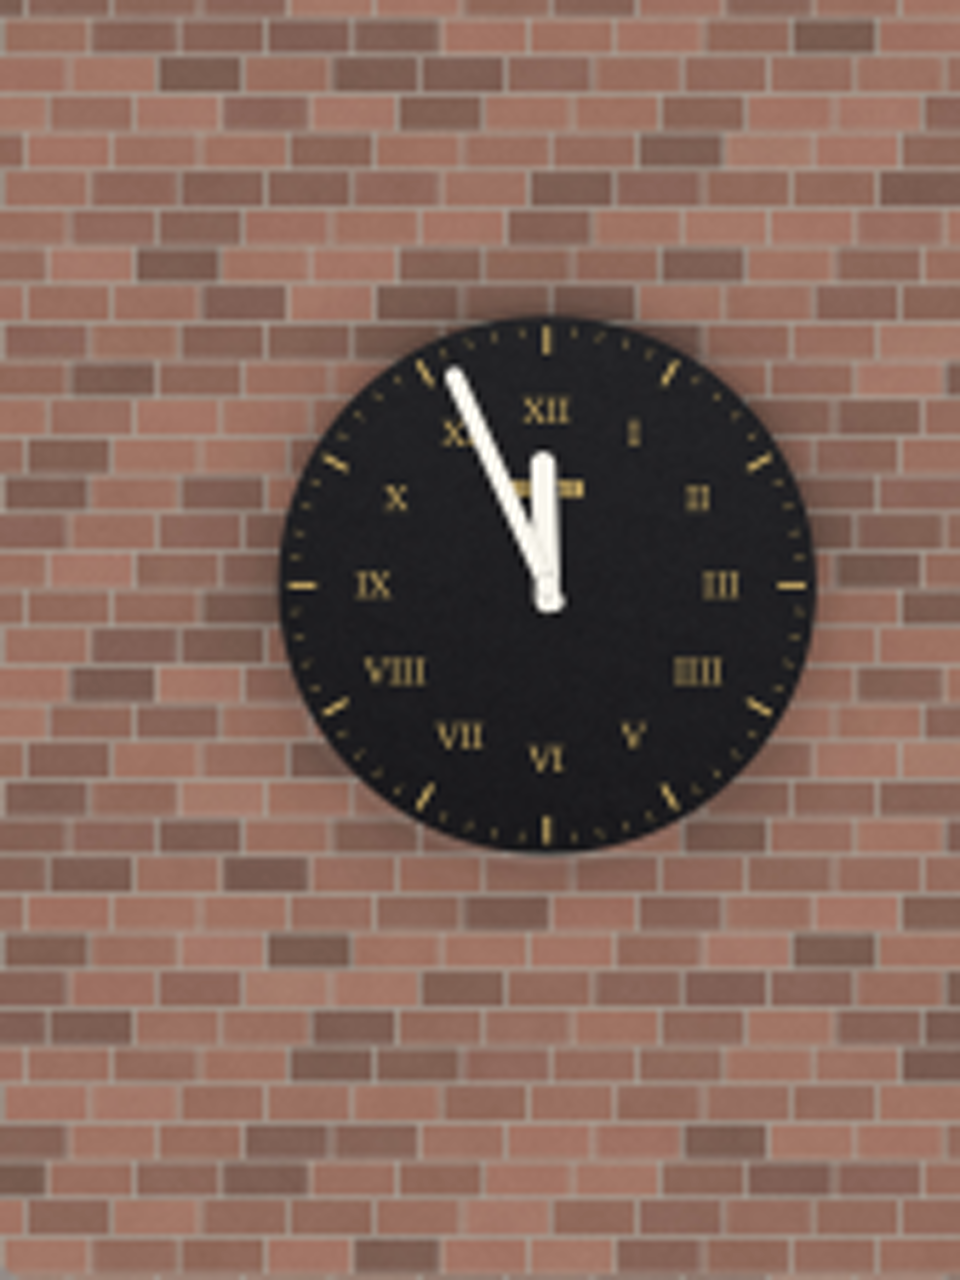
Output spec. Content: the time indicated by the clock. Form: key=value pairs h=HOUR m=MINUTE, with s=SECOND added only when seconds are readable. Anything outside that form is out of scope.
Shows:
h=11 m=56
